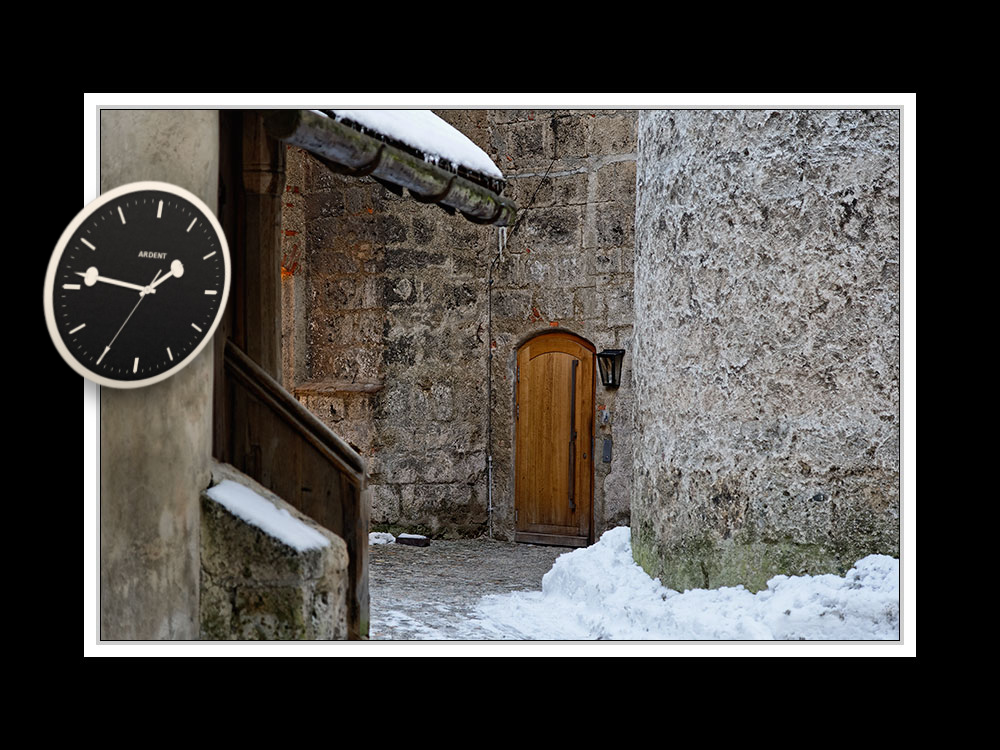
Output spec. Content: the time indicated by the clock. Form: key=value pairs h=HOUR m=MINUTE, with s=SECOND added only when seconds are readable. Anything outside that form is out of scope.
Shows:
h=1 m=46 s=35
